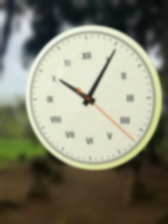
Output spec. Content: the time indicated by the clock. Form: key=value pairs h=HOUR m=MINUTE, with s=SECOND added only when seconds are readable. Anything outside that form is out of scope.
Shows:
h=10 m=5 s=22
